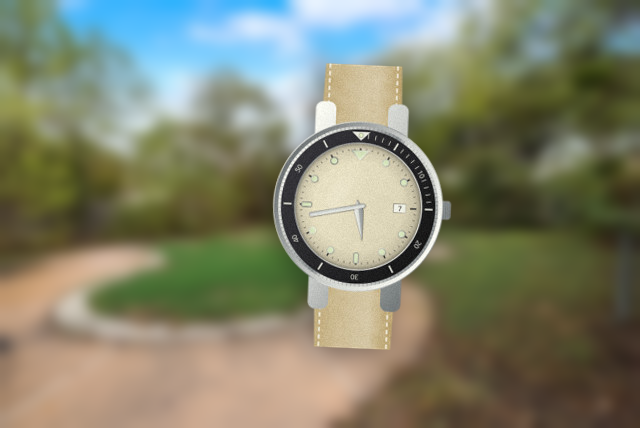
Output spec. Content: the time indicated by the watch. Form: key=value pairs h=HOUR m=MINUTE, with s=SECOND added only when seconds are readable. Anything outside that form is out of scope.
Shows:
h=5 m=43
